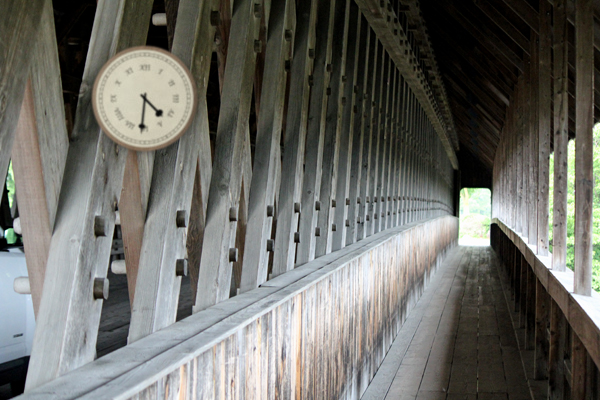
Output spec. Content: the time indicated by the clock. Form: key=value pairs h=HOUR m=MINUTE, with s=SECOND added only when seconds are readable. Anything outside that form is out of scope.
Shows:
h=4 m=31
